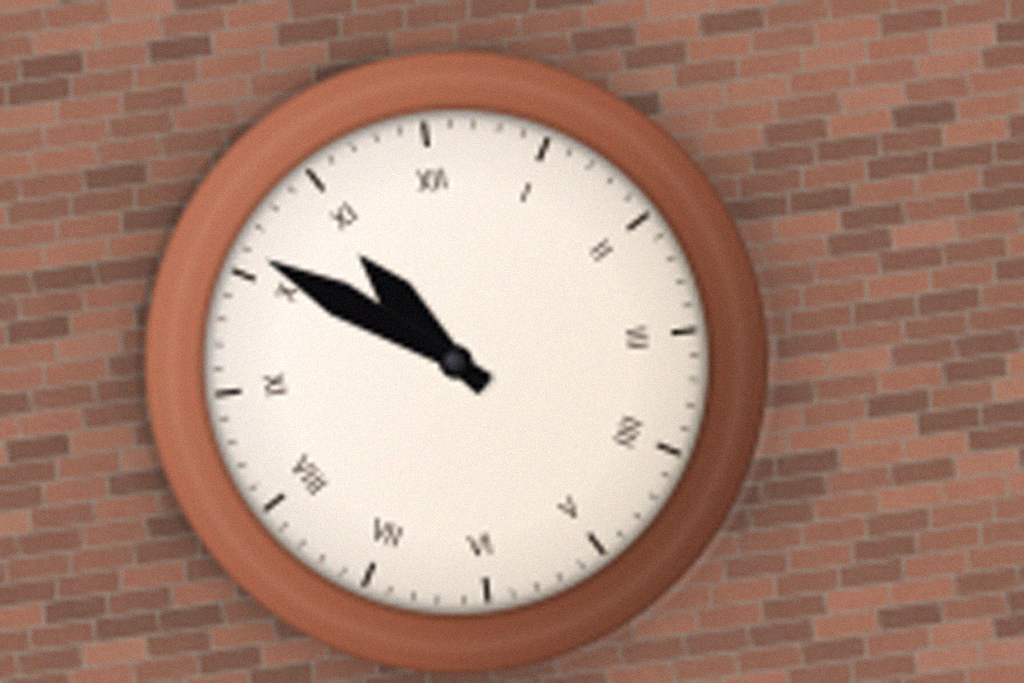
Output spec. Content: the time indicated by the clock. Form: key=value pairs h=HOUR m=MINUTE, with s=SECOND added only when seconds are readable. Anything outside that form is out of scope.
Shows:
h=10 m=51
